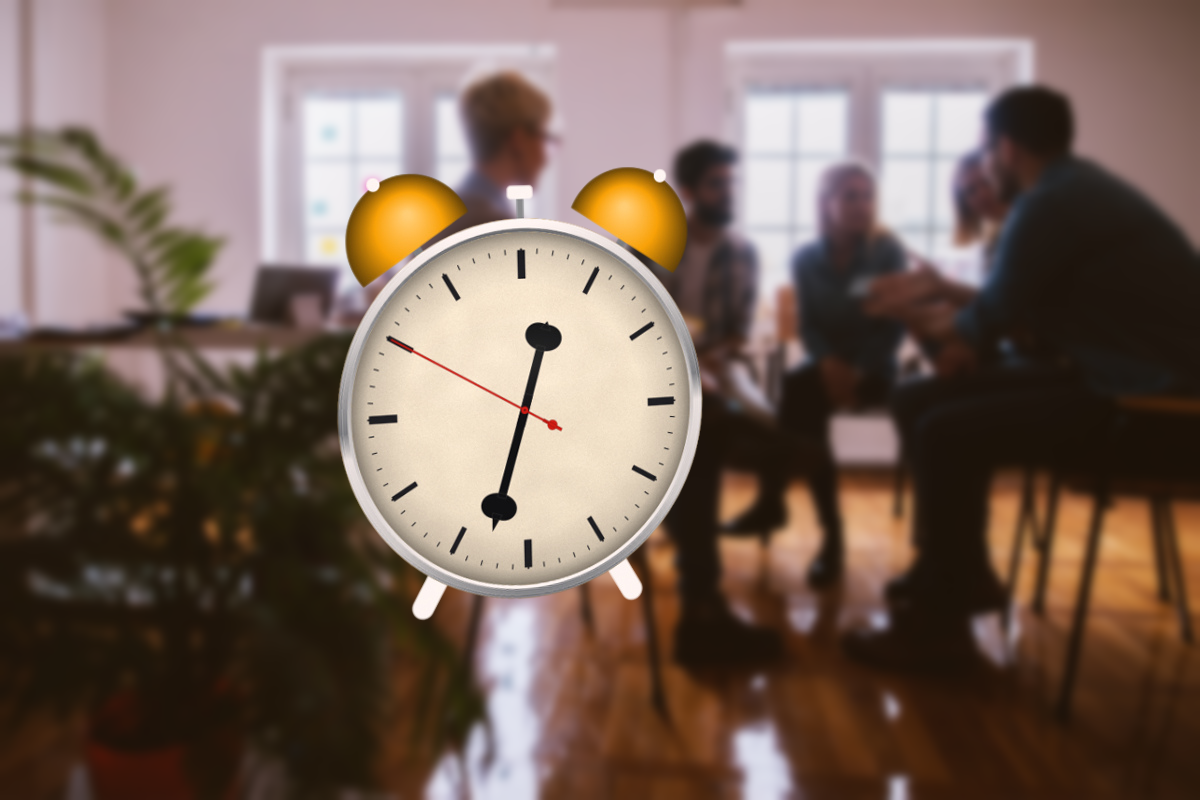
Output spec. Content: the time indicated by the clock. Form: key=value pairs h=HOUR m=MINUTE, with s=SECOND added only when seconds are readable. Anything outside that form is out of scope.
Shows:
h=12 m=32 s=50
